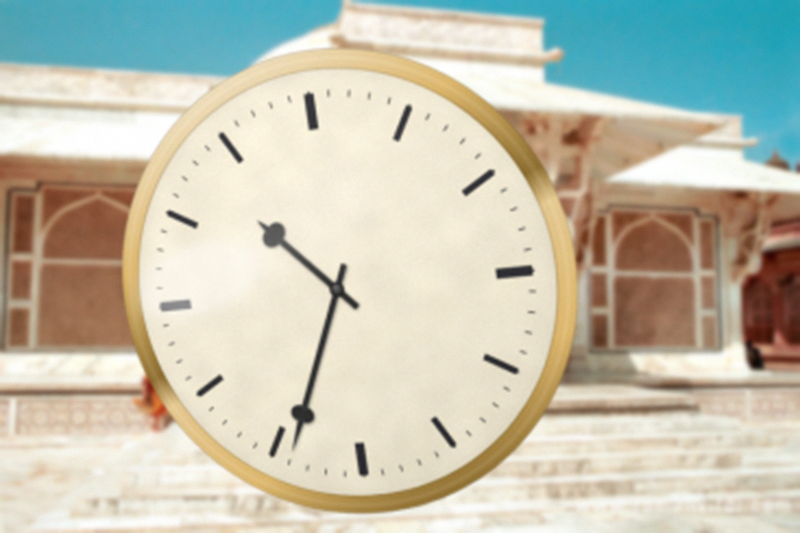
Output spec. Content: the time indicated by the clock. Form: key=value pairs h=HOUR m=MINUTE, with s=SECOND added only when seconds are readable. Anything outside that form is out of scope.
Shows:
h=10 m=34
